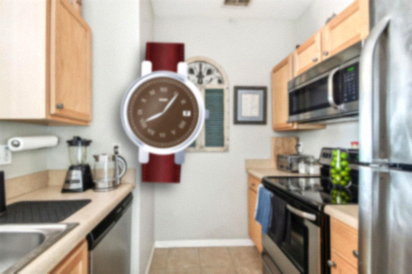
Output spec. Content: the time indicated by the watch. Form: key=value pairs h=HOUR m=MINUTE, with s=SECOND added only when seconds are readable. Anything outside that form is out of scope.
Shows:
h=8 m=6
